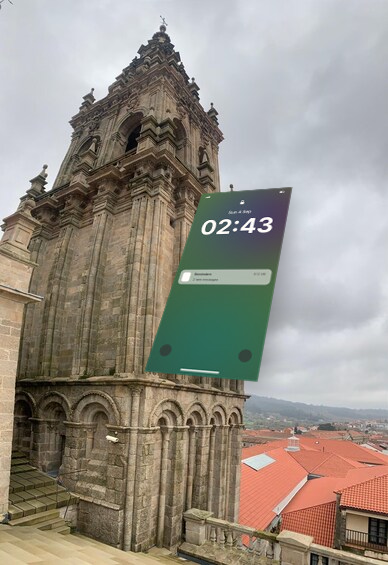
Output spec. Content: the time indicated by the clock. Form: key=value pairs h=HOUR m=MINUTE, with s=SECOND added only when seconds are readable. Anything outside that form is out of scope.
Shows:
h=2 m=43
